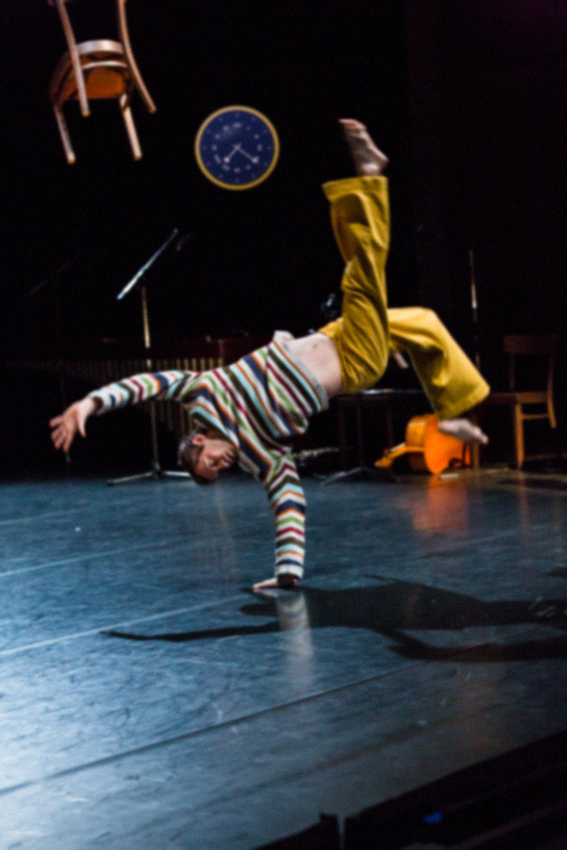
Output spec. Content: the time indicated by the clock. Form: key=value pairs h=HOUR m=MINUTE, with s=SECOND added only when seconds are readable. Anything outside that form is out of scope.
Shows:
h=7 m=21
